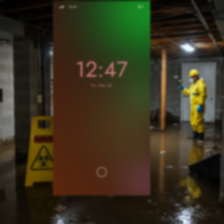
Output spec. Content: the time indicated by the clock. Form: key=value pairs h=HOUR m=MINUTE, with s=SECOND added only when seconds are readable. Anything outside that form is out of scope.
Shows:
h=12 m=47
